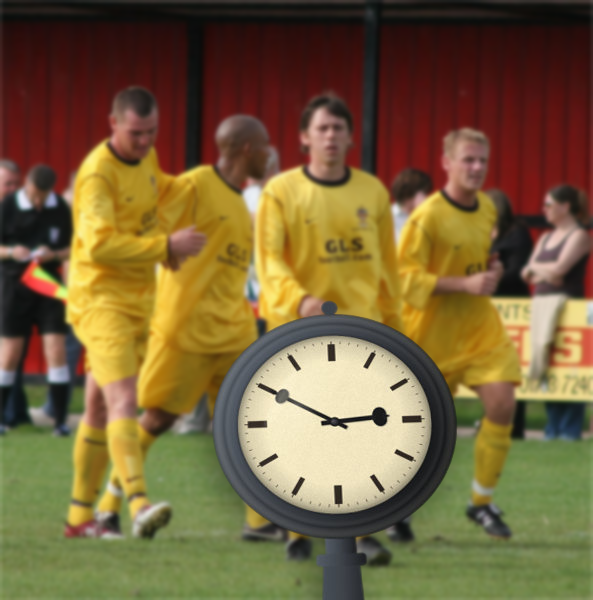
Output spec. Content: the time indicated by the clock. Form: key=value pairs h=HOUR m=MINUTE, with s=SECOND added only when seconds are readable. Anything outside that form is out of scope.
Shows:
h=2 m=50
